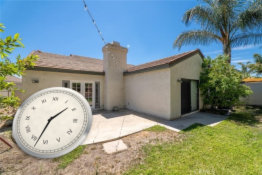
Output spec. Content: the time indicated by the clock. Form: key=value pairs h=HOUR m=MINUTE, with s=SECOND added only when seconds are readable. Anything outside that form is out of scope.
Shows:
h=1 m=33
